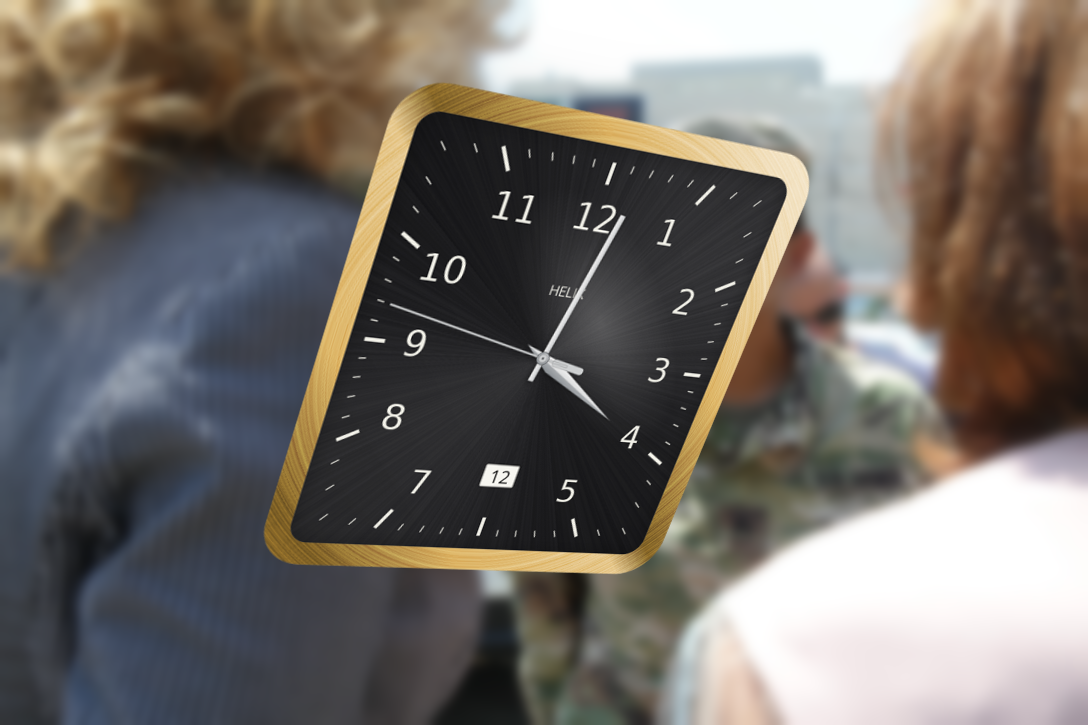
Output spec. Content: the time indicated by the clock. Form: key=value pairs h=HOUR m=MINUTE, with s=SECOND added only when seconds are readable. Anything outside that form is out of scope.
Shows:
h=4 m=1 s=47
